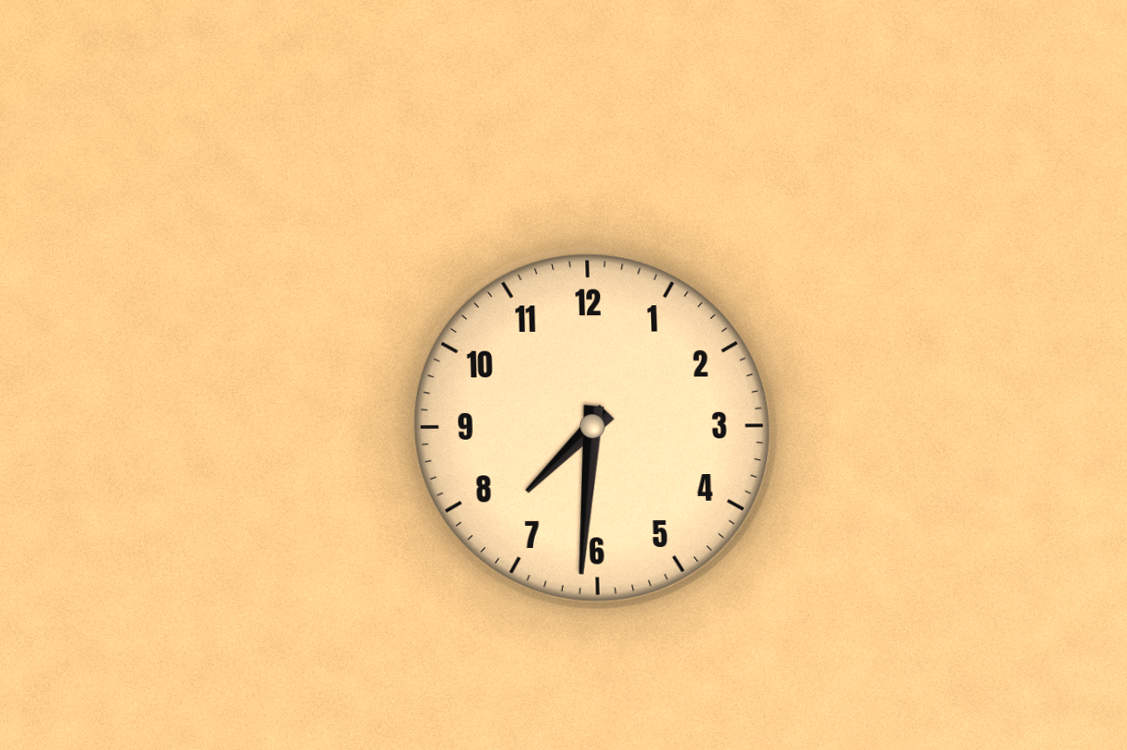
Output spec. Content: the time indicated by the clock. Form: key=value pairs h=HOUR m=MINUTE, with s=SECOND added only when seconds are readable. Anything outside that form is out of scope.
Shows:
h=7 m=31
